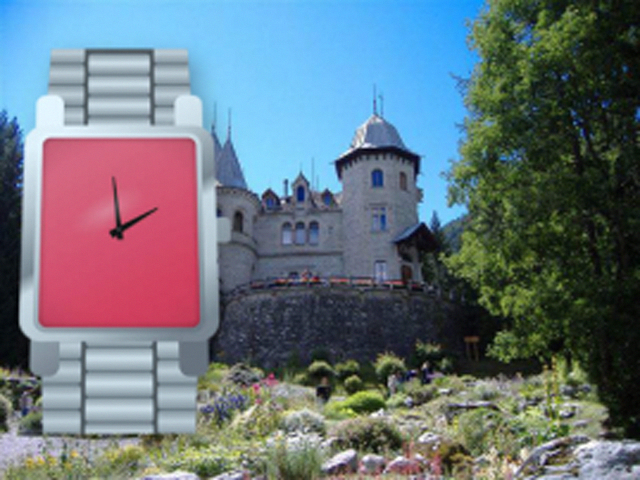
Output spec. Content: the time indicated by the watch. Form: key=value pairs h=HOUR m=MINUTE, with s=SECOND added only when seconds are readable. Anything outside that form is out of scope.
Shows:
h=1 m=59
